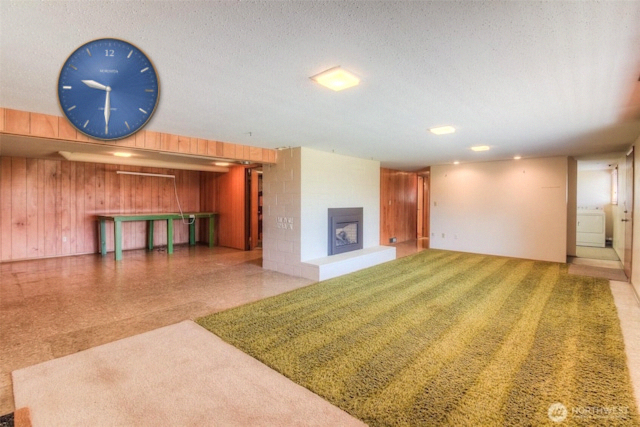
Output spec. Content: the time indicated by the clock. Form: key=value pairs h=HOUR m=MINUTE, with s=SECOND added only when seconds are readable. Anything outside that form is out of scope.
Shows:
h=9 m=30
